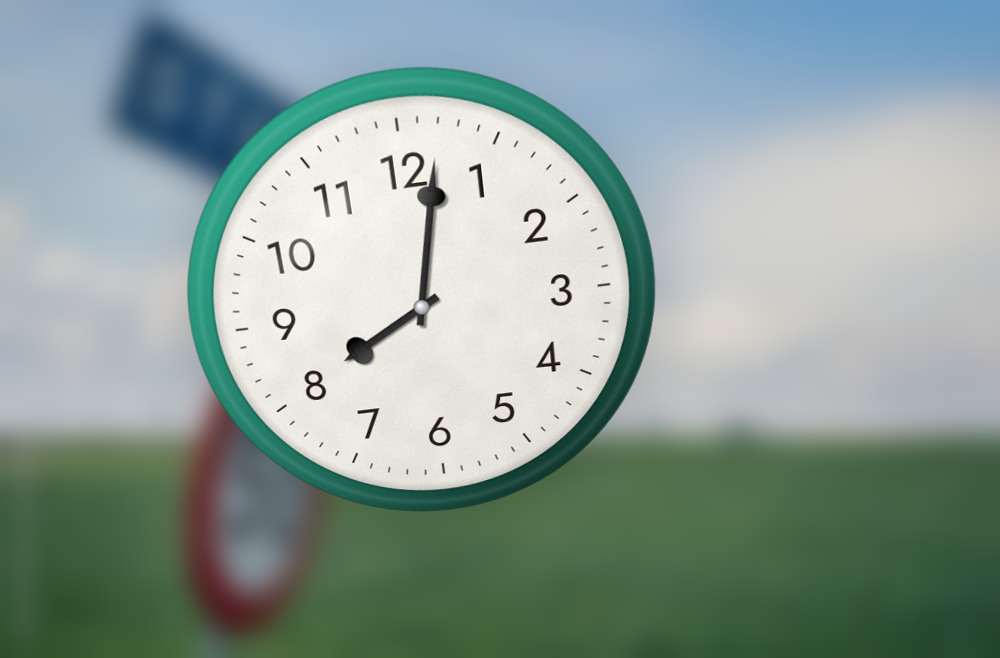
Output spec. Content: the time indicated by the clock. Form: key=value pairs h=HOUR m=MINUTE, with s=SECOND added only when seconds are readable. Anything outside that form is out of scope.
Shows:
h=8 m=2
